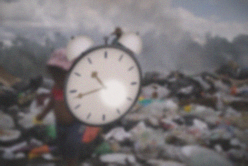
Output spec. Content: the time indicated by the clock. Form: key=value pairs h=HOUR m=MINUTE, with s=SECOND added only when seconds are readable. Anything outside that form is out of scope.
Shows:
h=10 m=43
